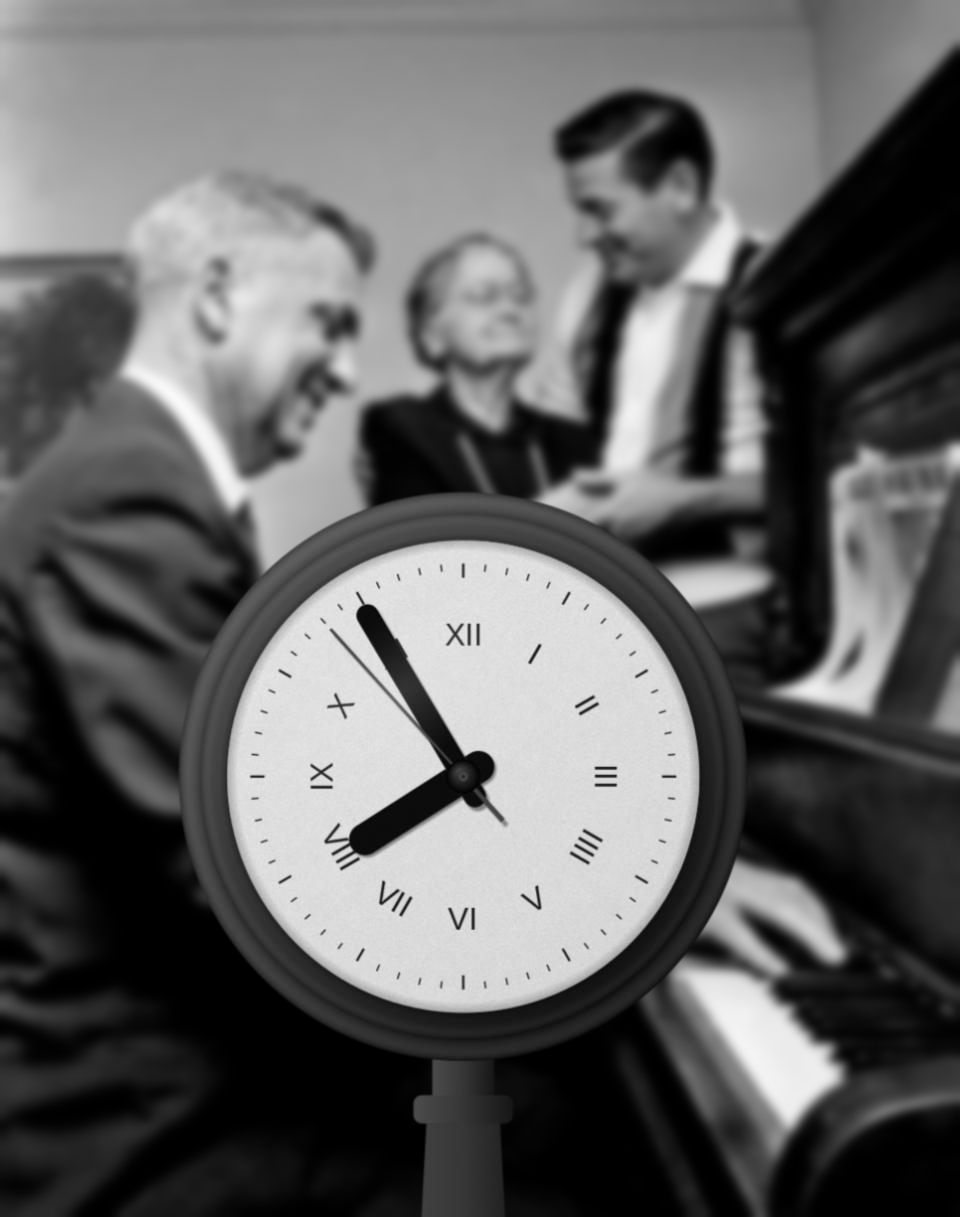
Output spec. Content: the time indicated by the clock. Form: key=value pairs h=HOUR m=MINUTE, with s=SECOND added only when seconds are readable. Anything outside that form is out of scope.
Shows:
h=7 m=54 s=53
